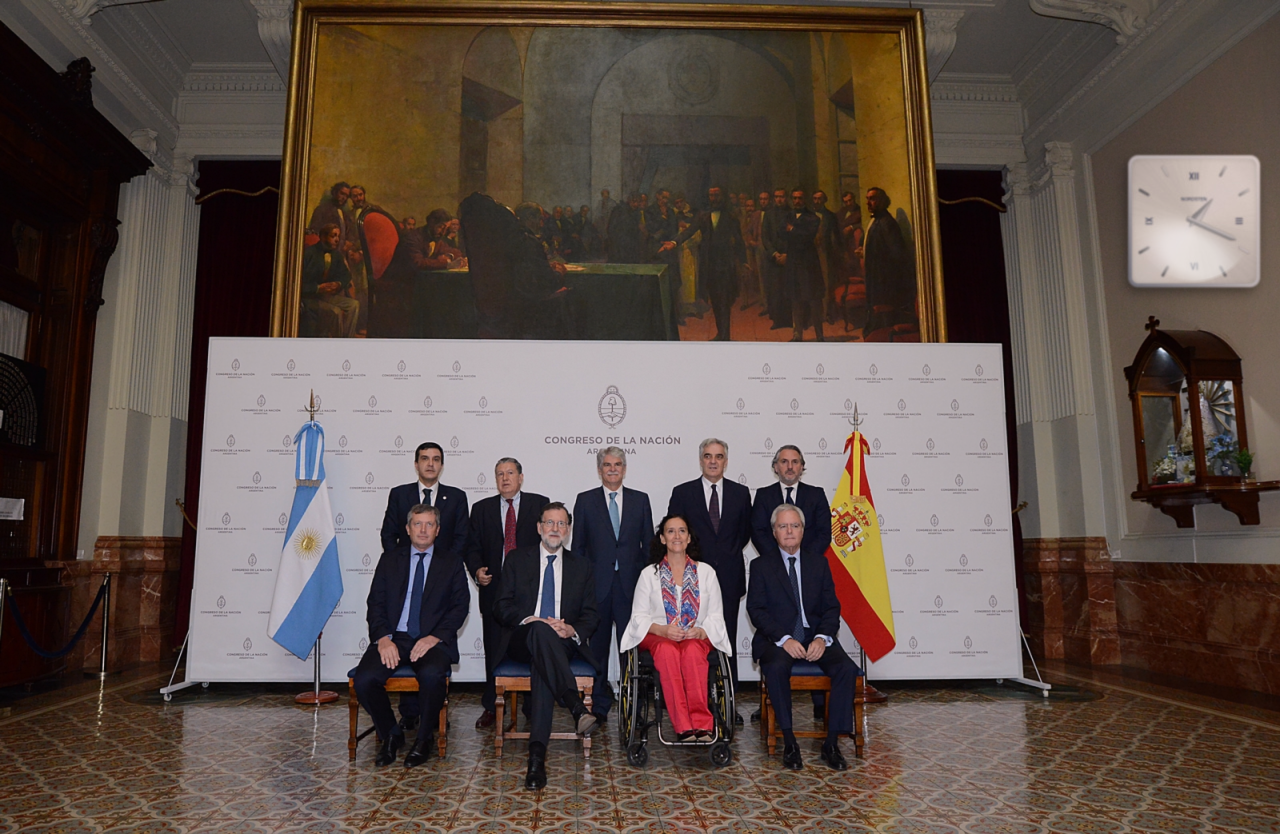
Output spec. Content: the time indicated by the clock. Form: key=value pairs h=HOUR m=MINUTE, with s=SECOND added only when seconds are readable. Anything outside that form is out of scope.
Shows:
h=1 m=19
